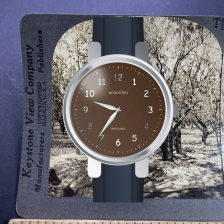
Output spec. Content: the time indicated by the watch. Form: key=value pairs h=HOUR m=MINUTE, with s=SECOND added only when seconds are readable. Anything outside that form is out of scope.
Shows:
h=9 m=36
